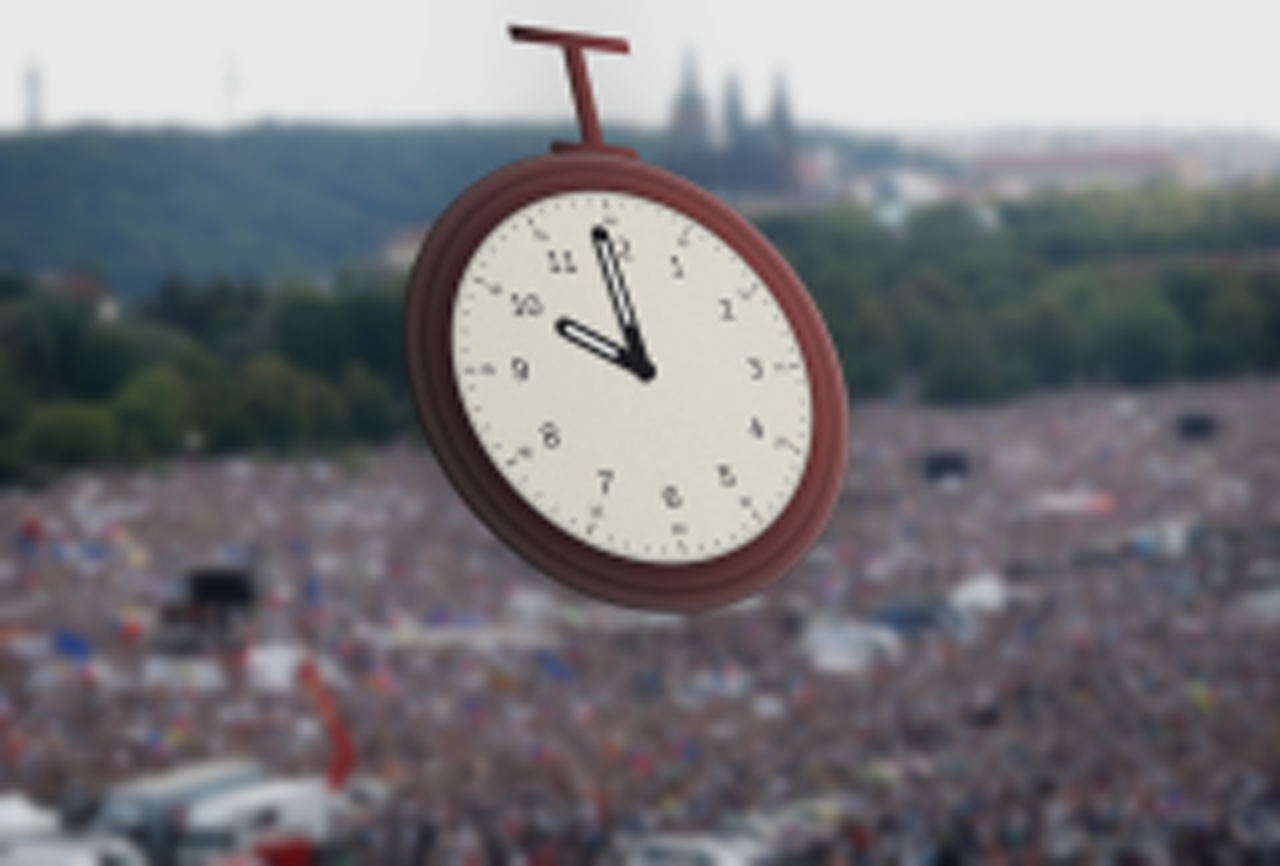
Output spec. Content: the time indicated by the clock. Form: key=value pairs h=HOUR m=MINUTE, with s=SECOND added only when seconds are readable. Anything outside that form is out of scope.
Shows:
h=9 m=59
